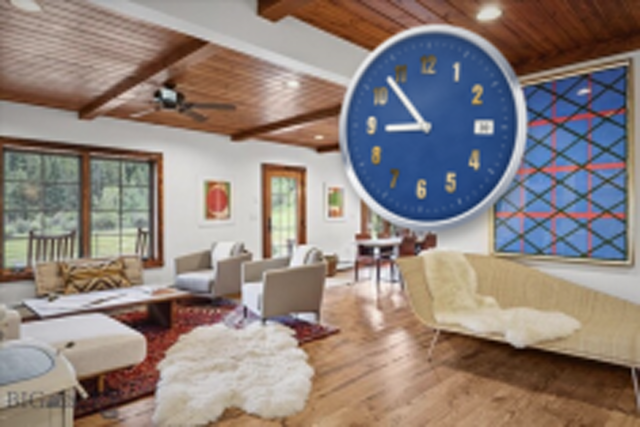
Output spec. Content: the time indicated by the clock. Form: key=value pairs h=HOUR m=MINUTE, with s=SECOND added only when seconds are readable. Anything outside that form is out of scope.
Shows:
h=8 m=53
